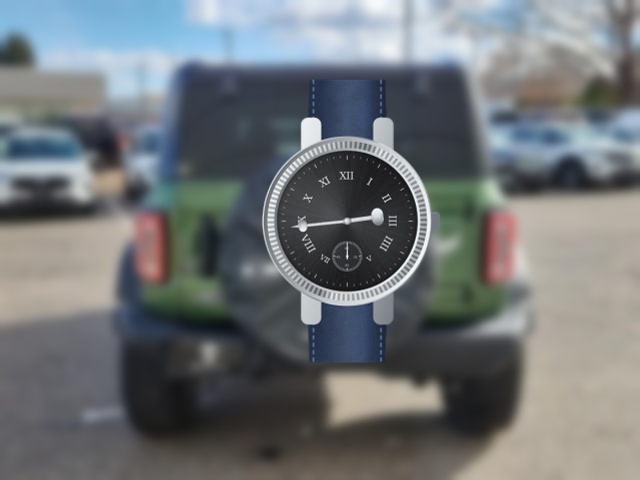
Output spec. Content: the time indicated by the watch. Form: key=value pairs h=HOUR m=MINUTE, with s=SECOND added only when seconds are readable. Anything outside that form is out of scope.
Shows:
h=2 m=44
